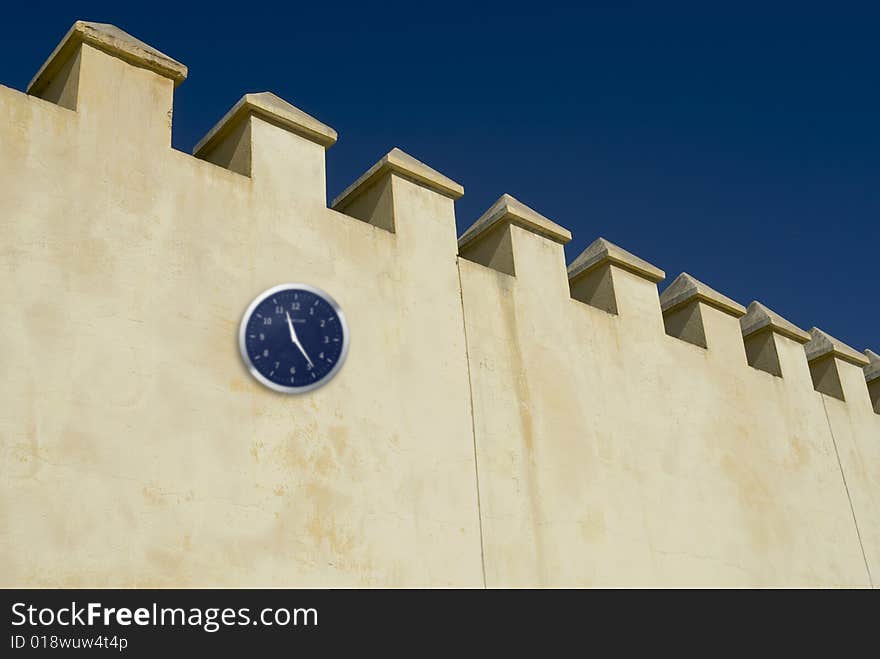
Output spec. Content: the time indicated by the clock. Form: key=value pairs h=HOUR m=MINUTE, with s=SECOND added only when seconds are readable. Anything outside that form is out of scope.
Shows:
h=11 m=24
